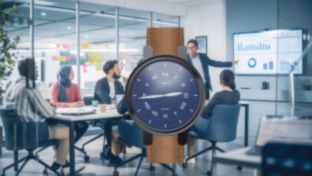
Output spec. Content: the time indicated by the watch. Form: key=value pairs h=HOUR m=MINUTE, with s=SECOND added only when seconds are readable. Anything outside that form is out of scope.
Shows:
h=2 m=44
